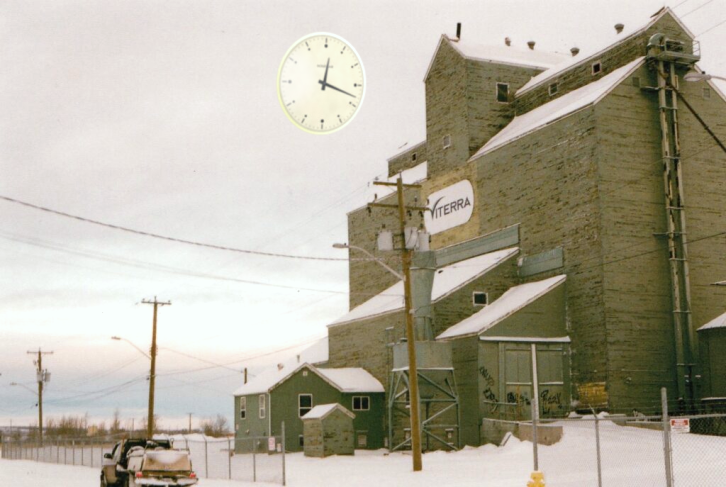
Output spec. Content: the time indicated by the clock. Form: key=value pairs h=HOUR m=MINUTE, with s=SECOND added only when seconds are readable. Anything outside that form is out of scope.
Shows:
h=12 m=18
